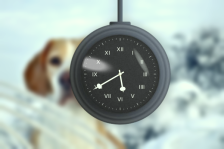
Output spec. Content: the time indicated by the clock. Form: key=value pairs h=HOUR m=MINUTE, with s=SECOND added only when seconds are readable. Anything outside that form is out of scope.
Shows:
h=5 m=40
